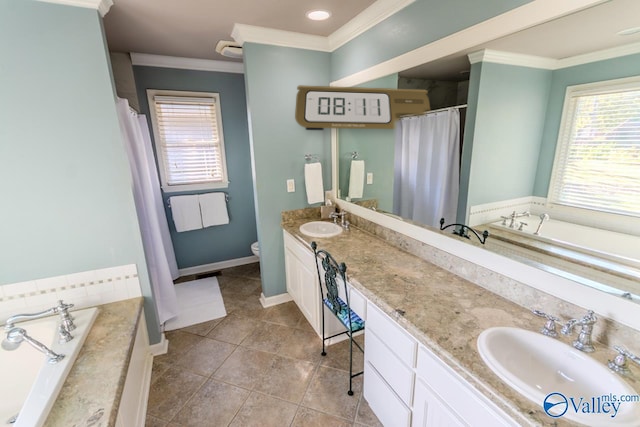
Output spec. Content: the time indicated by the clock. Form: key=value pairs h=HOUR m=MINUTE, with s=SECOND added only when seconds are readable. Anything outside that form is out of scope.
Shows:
h=8 m=11
